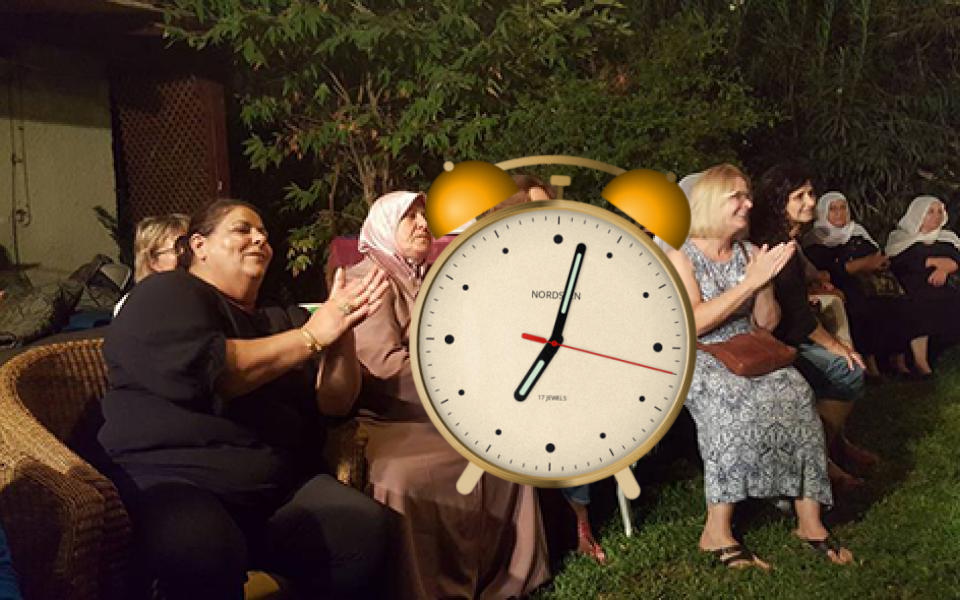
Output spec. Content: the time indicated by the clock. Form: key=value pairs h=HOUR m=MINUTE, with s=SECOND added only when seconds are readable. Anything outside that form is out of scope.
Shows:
h=7 m=2 s=17
